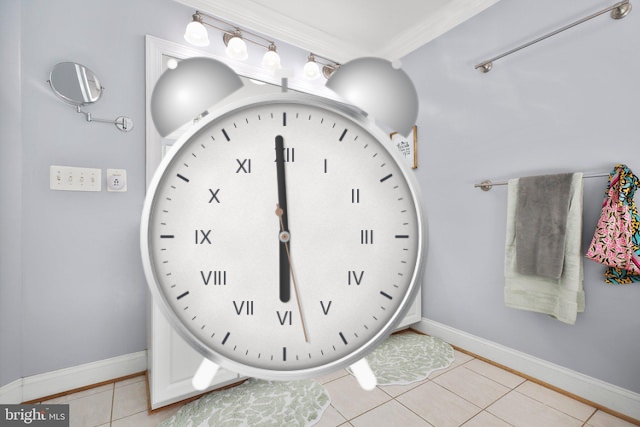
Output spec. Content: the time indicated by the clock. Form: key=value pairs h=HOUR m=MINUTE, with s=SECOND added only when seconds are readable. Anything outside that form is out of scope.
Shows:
h=5 m=59 s=28
